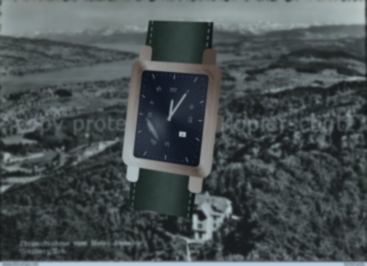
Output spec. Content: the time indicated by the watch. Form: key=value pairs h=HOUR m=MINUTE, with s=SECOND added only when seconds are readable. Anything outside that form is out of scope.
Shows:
h=12 m=5
